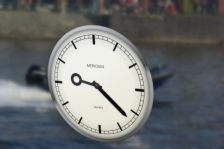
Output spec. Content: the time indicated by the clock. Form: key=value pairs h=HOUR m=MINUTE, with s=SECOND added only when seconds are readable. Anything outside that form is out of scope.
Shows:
h=9 m=22
